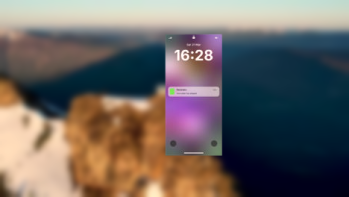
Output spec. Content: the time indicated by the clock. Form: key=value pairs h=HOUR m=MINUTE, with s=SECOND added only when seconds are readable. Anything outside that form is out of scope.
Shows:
h=16 m=28
